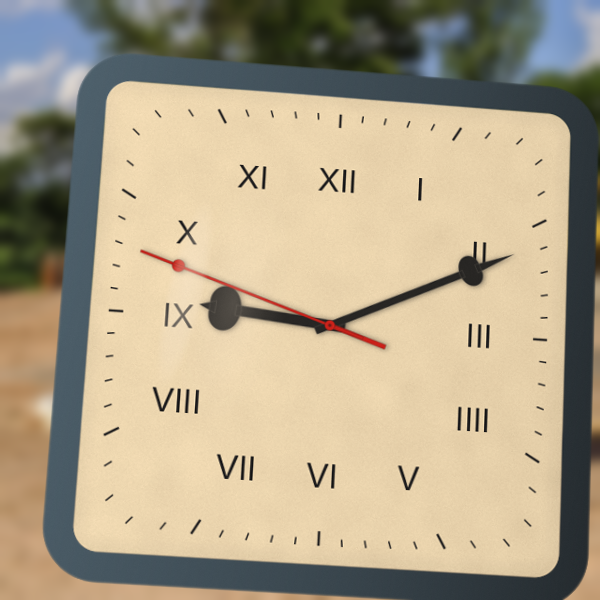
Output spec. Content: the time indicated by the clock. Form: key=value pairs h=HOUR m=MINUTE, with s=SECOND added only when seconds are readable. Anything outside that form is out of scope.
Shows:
h=9 m=10 s=48
